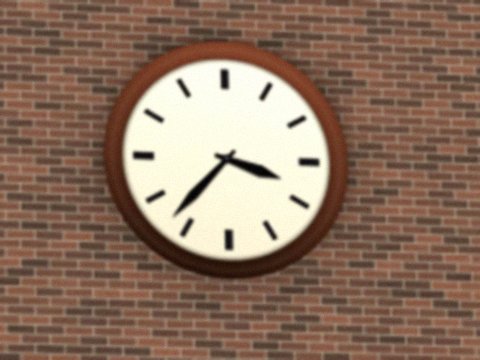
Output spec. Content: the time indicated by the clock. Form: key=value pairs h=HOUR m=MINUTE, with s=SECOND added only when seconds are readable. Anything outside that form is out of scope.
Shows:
h=3 m=37
